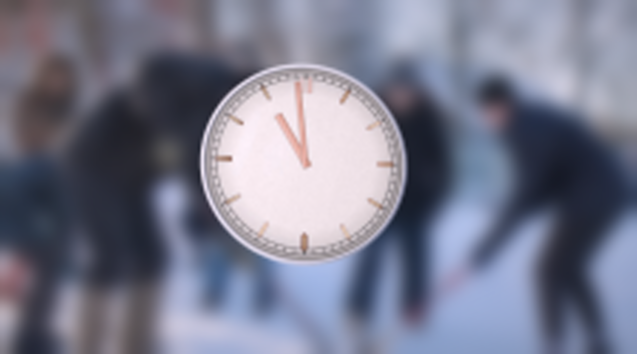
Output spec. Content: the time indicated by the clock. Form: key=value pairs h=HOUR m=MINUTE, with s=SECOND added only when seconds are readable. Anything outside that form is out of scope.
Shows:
h=10 m=59
